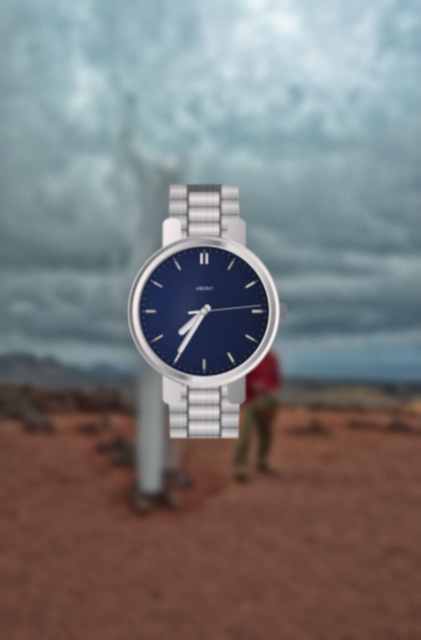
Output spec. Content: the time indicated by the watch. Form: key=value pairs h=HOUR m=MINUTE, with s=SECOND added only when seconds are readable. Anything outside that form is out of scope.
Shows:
h=7 m=35 s=14
